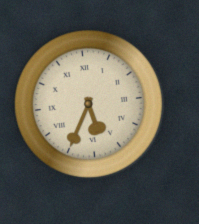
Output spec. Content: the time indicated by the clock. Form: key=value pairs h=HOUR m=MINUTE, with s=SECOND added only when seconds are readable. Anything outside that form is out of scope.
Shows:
h=5 m=35
